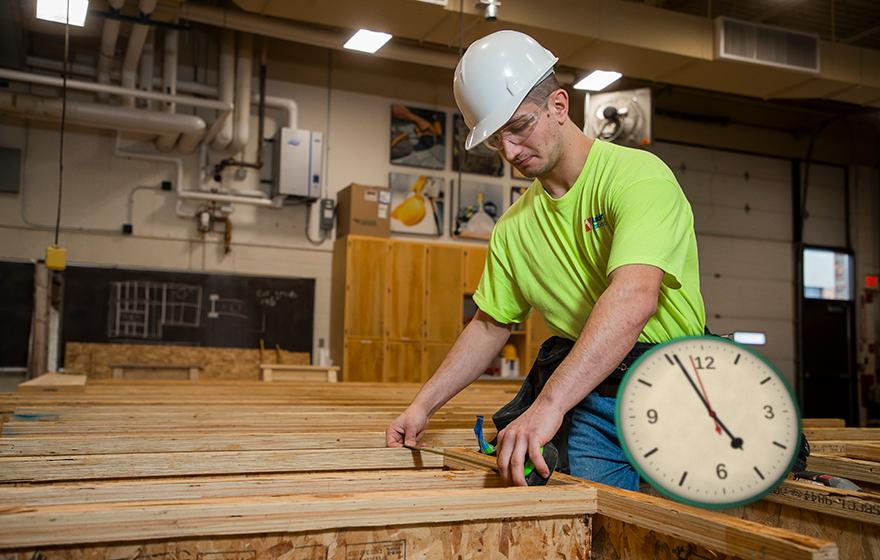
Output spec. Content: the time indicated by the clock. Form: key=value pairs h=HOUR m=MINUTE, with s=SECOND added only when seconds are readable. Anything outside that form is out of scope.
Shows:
h=4 m=55 s=58
